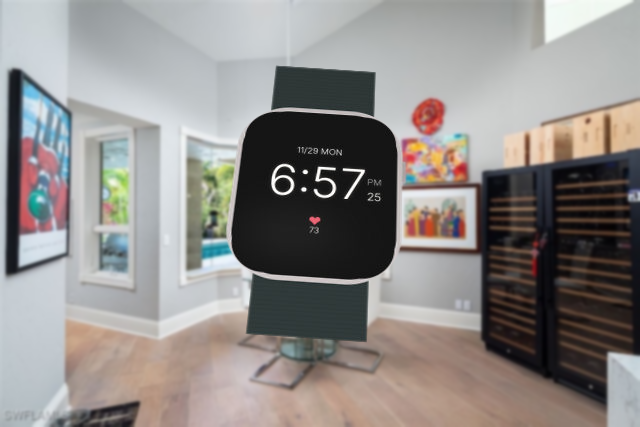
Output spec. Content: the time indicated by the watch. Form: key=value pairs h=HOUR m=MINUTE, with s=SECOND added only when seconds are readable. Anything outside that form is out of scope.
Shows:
h=6 m=57 s=25
